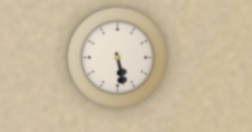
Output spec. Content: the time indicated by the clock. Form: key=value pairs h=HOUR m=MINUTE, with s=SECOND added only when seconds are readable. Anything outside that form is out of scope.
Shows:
h=5 m=28
